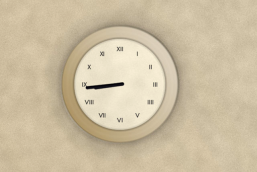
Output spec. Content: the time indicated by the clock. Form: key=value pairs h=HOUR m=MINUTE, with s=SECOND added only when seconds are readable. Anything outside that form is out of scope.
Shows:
h=8 m=44
